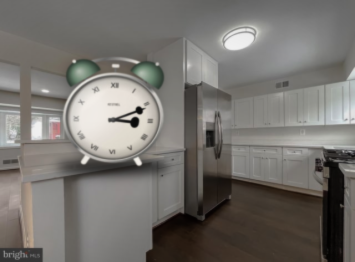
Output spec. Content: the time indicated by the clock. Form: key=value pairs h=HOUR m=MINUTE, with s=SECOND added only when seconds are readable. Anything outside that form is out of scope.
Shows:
h=3 m=11
